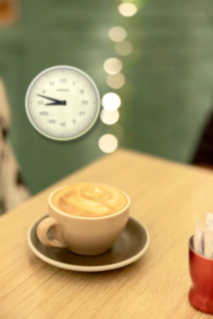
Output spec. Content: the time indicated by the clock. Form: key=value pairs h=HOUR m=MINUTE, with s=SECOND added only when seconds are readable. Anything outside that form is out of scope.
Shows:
h=8 m=48
